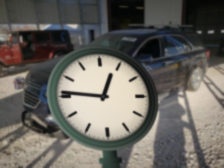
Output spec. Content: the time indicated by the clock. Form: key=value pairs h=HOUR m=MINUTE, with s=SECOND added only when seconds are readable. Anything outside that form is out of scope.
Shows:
h=12 m=46
